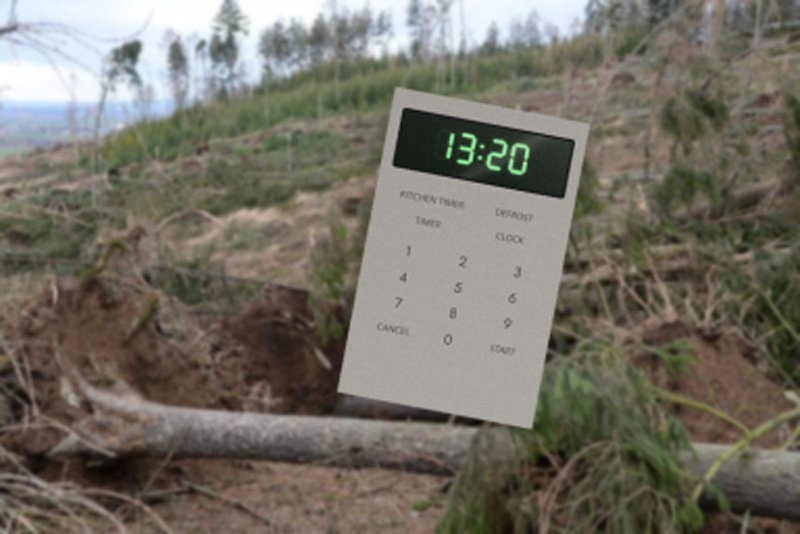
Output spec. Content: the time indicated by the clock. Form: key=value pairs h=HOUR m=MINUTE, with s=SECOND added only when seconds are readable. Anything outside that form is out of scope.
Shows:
h=13 m=20
